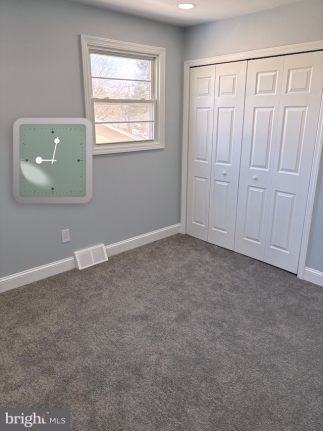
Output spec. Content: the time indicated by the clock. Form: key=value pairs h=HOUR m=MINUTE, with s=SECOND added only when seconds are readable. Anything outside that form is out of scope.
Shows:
h=9 m=2
